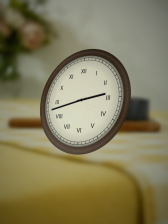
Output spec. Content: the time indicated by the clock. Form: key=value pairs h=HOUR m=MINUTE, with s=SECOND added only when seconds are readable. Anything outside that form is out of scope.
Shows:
h=2 m=43
